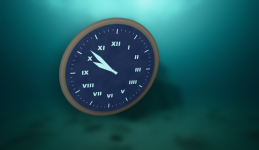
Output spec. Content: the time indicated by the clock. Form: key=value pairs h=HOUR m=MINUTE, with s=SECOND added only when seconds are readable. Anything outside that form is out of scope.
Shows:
h=9 m=52
